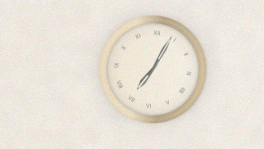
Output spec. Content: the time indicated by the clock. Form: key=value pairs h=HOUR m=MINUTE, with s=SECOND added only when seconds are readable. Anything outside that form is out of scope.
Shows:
h=7 m=4
